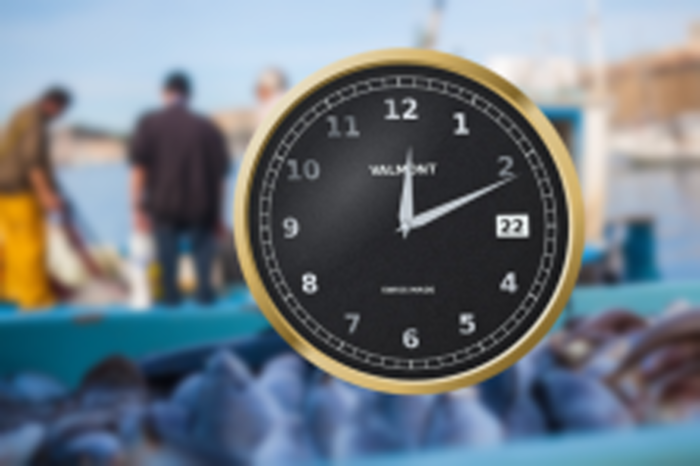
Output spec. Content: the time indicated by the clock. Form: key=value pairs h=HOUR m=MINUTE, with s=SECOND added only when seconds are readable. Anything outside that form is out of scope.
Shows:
h=12 m=11
